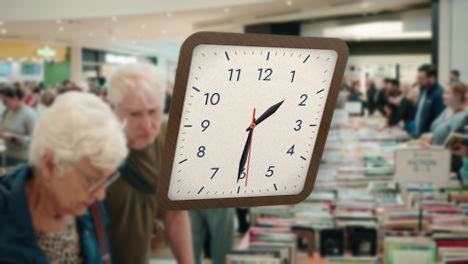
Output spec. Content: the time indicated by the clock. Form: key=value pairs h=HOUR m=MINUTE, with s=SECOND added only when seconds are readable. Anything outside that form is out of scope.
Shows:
h=1 m=30 s=29
